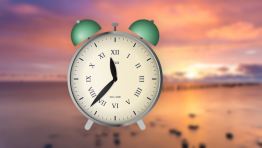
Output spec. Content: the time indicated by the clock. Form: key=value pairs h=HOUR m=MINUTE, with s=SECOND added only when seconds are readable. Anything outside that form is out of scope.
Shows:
h=11 m=37
